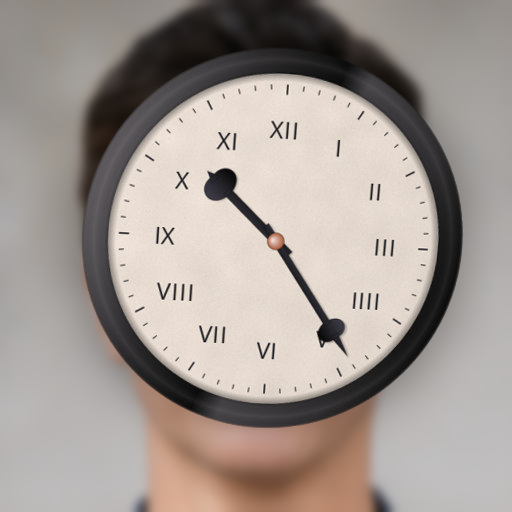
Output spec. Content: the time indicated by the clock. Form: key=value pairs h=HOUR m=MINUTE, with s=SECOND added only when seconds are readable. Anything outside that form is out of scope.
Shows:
h=10 m=24
